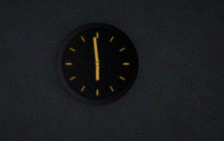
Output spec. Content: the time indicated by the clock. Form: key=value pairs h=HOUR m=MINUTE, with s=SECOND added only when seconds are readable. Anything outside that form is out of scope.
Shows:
h=5 m=59
